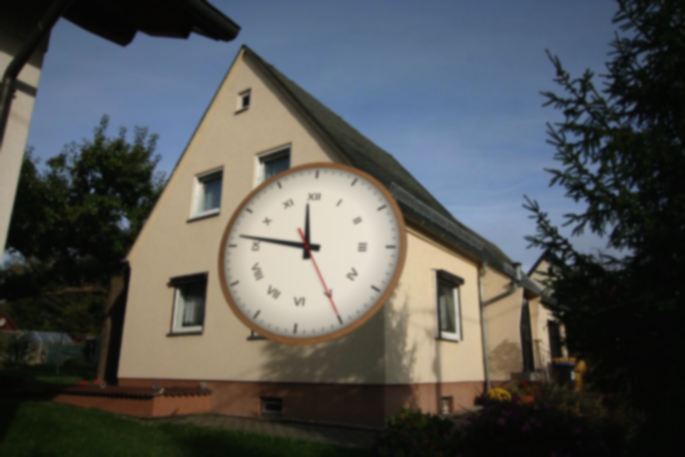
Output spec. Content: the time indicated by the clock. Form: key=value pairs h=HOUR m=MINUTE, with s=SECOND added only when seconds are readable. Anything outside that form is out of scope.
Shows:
h=11 m=46 s=25
